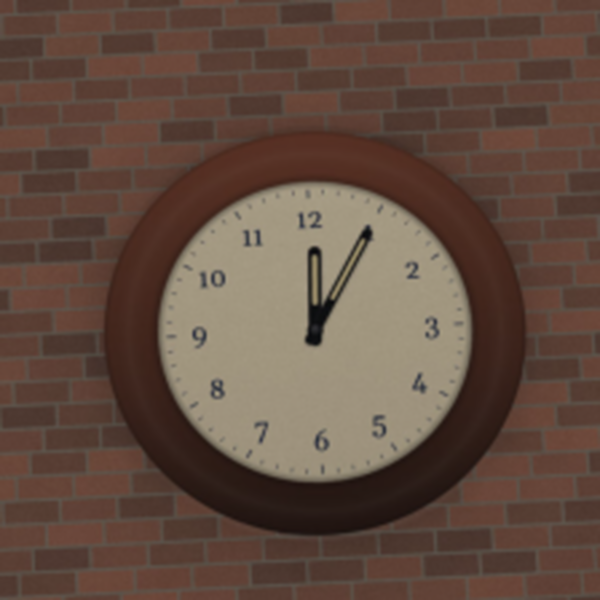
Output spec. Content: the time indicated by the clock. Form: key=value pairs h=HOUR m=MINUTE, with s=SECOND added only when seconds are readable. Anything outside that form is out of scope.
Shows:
h=12 m=5
